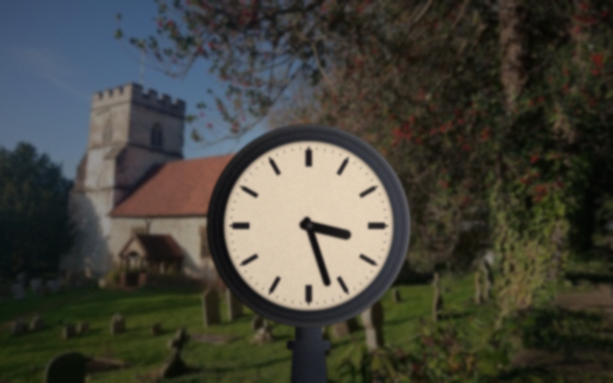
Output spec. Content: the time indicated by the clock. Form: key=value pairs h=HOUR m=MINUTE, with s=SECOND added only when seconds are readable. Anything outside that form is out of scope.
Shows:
h=3 m=27
